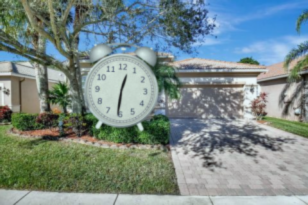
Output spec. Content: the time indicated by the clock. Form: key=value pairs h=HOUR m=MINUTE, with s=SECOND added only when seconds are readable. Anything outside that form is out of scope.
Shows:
h=12 m=31
